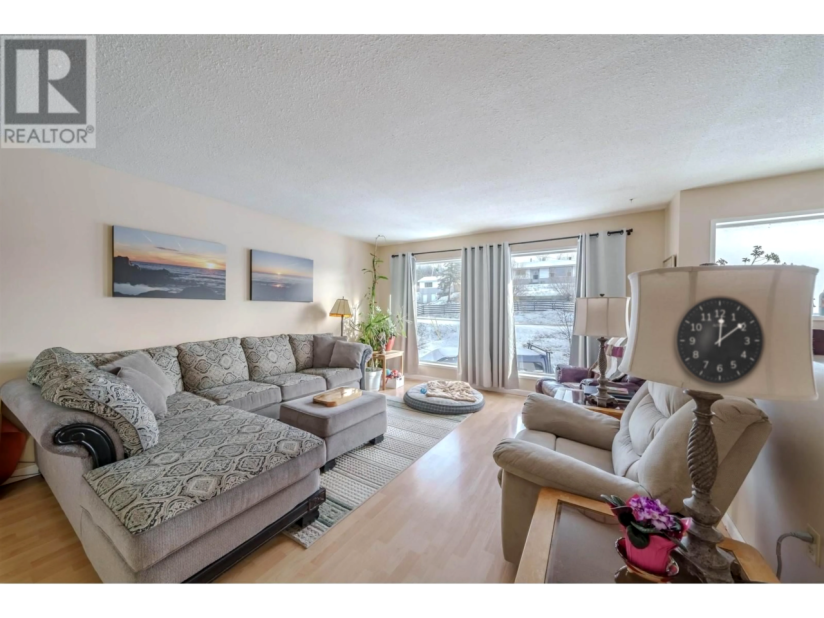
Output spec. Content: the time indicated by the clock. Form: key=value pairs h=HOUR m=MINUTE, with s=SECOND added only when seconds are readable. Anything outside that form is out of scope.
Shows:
h=12 m=9
